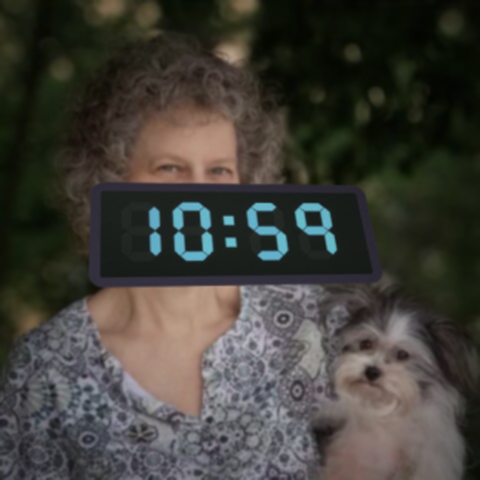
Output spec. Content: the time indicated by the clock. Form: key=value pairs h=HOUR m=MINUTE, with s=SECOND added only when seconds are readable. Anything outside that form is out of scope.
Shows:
h=10 m=59
